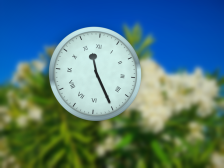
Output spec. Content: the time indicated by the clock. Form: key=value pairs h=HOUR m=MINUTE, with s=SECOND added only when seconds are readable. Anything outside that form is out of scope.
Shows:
h=11 m=25
